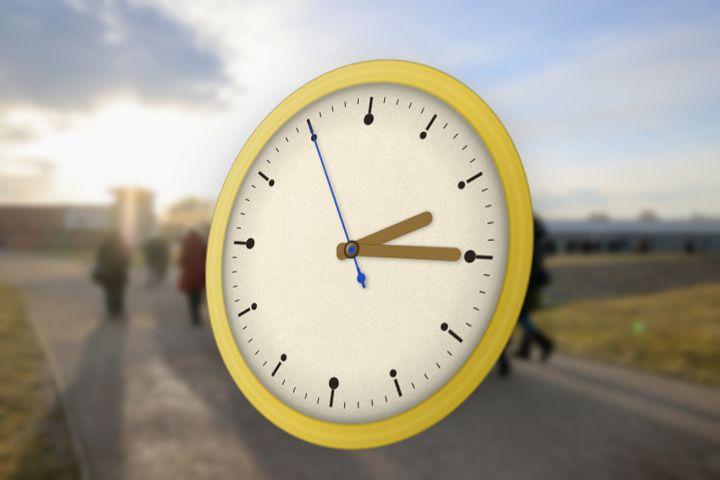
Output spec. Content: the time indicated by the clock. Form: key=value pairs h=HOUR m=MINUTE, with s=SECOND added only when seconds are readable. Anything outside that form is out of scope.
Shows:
h=2 m=14 s=55
